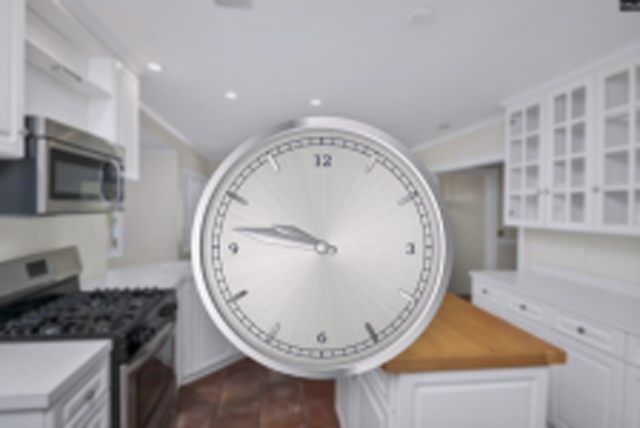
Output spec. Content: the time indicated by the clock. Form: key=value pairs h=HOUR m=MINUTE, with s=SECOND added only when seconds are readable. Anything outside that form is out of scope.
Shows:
h=9 m=47
